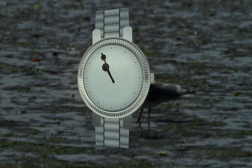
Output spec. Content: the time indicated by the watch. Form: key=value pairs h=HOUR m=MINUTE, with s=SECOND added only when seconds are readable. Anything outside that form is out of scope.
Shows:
h=10 m=56
